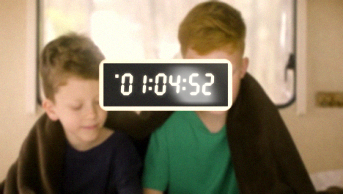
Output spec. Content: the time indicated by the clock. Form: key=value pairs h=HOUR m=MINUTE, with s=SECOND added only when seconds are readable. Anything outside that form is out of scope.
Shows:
h=1 m=4 s=52
